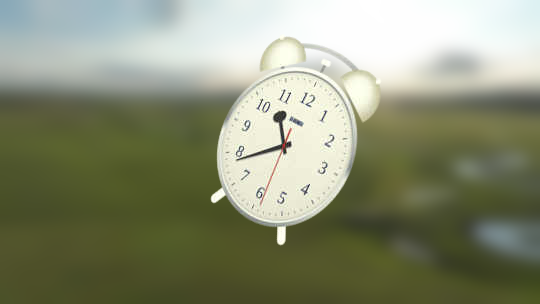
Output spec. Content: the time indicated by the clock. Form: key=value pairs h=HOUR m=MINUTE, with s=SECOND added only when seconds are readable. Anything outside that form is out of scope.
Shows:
h=10 m=38 s=29
